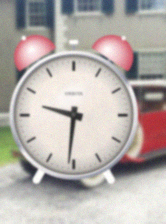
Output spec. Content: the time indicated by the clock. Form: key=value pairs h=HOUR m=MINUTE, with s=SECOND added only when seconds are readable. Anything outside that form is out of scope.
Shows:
h=9 m=31
